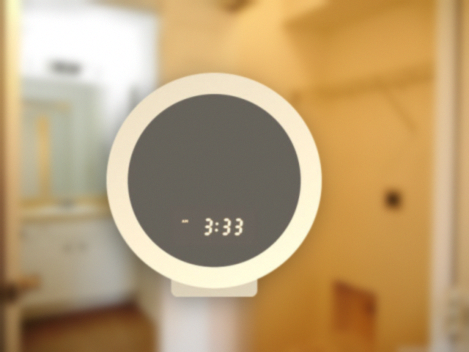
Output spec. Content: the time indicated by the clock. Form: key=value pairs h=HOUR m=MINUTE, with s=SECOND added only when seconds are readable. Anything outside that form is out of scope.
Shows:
h=3 m=33
